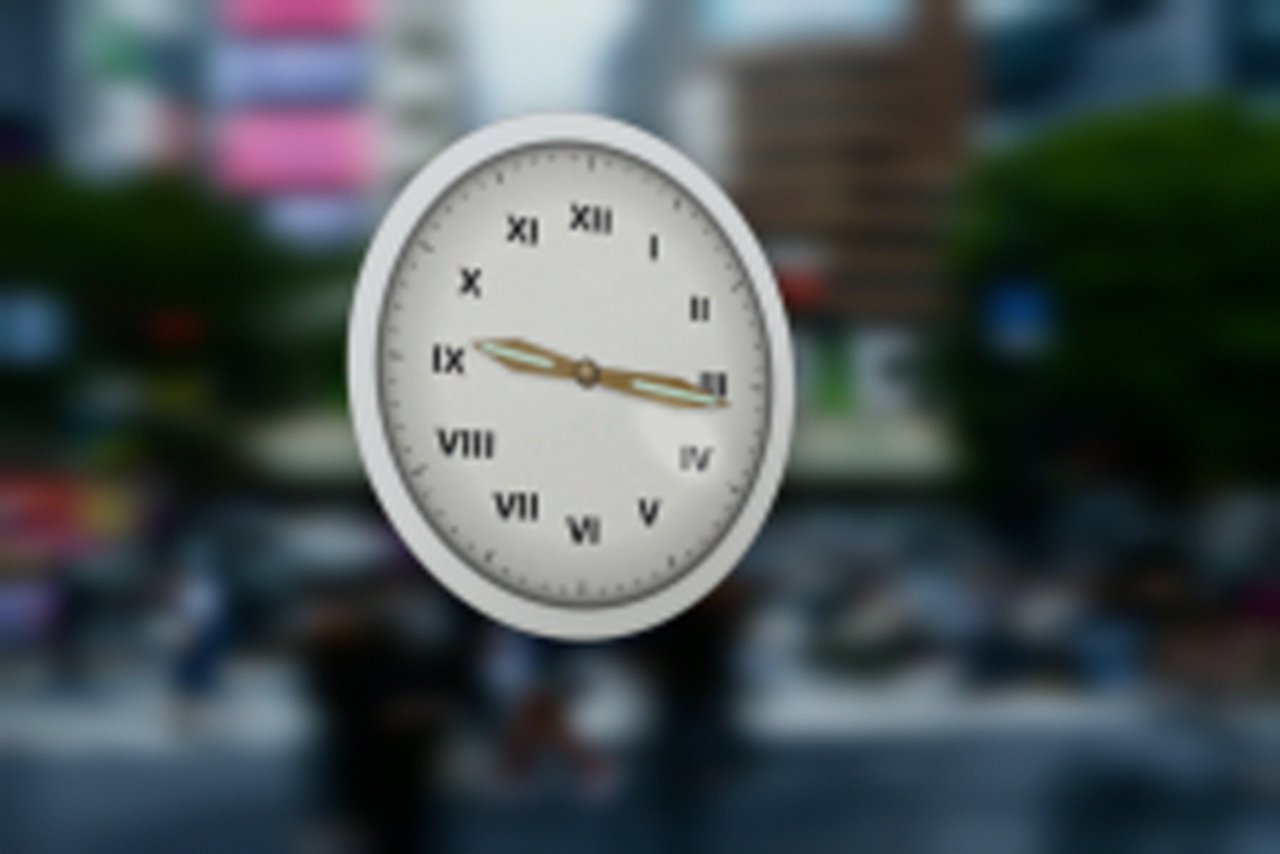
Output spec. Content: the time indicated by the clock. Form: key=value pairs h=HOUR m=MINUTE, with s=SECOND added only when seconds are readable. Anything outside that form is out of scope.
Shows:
h=9 m=16
